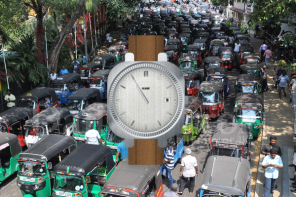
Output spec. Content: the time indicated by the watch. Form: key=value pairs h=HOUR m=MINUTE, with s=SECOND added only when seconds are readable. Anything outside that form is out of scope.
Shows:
h=10 m=55
